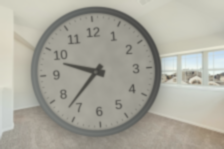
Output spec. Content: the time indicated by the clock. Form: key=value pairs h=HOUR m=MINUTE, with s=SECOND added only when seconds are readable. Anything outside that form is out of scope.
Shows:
h=9 m=37
